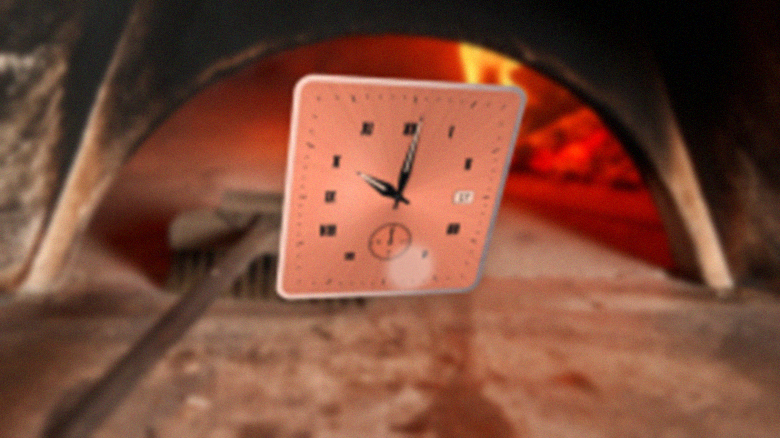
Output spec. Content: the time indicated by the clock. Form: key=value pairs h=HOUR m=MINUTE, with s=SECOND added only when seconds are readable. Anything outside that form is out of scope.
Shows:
h=10 m=1
